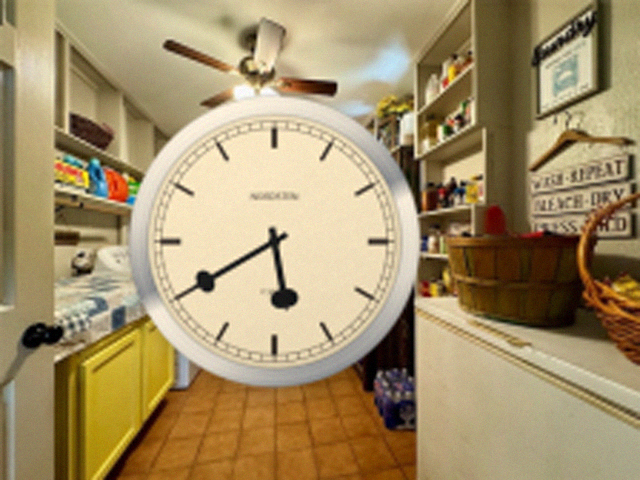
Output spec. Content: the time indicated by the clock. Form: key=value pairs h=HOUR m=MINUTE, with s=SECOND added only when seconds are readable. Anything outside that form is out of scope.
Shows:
h=5 m=40
